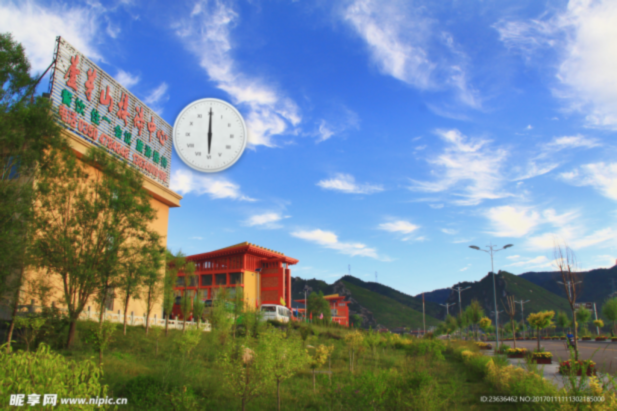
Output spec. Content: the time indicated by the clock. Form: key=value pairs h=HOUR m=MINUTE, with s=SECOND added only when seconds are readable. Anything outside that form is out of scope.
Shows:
h=6 m=0
